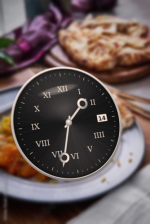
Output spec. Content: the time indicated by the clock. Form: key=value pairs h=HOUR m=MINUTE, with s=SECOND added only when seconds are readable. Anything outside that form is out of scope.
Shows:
h=1 m=33
